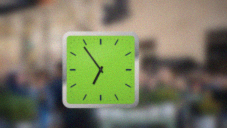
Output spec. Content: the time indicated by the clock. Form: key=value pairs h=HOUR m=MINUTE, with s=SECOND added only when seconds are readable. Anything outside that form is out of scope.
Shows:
h=6 m=54
